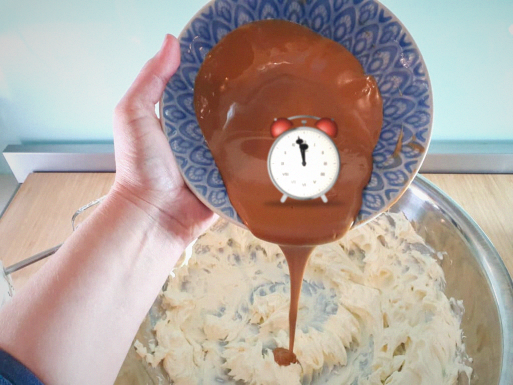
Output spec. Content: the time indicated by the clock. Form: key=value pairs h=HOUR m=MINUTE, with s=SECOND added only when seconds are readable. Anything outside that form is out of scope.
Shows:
h=11 m=58
